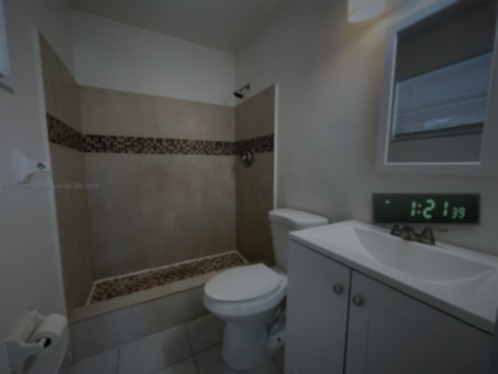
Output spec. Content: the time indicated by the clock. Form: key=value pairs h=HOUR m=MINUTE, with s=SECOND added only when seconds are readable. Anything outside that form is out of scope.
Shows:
h=1 m=21
